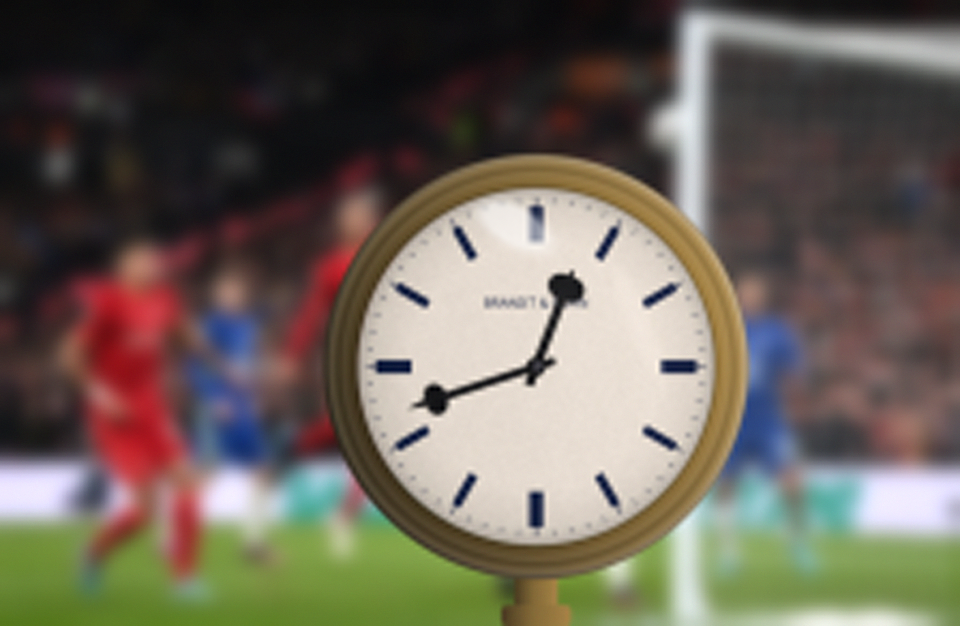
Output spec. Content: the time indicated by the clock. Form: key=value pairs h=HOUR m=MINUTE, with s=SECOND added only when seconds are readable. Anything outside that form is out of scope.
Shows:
h=12 m=42
